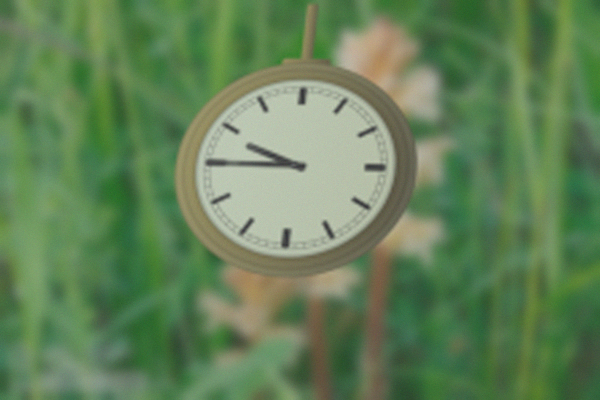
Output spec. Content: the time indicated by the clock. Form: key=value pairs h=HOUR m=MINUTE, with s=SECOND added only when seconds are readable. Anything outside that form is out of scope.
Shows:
h=9 m=45
